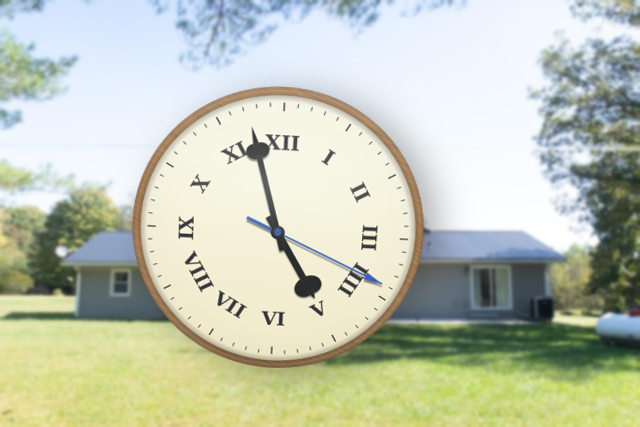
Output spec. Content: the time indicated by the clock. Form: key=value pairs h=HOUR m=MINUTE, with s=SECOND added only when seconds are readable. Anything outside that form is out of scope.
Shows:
h=4 m=57 s=19
